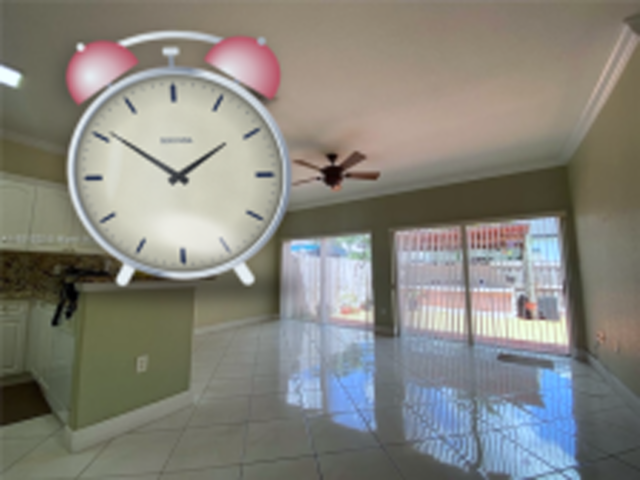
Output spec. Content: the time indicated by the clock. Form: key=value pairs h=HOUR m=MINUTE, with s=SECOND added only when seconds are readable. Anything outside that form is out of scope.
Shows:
h=1 m=51
